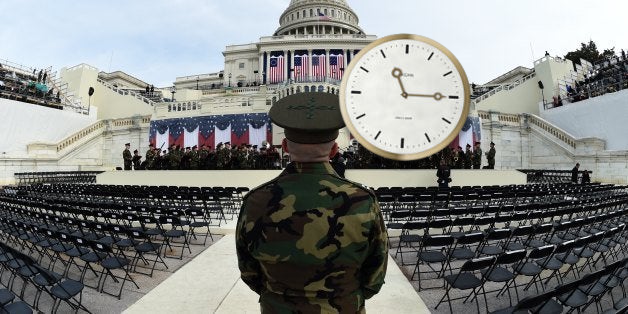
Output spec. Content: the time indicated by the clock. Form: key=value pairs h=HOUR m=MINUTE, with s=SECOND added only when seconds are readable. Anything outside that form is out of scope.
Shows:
h=11 m=15
